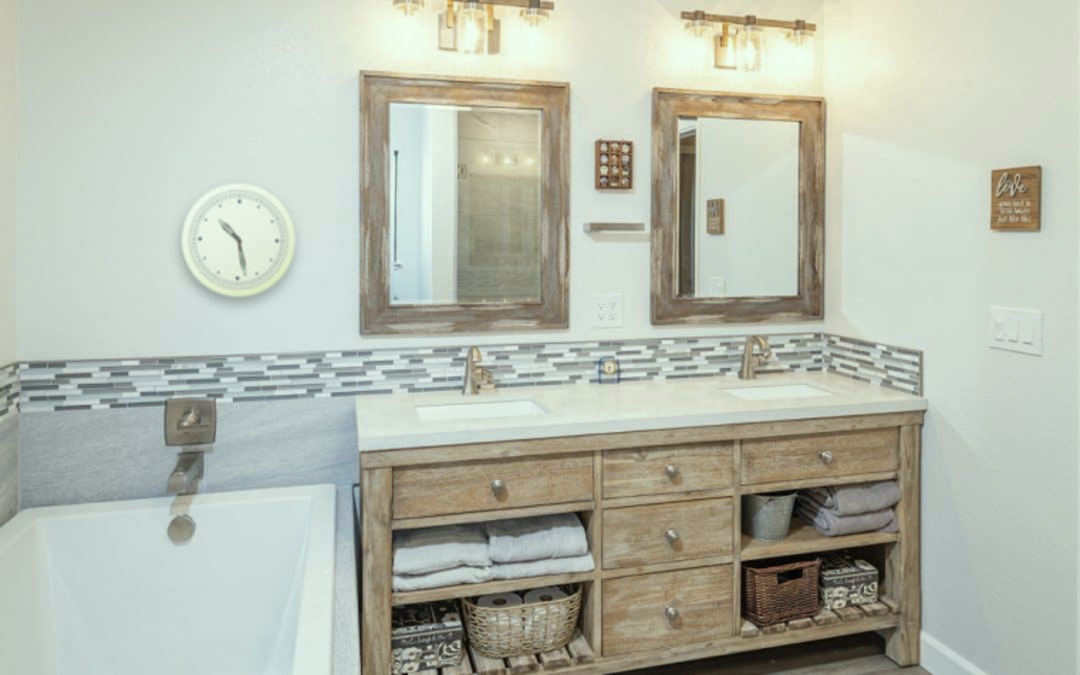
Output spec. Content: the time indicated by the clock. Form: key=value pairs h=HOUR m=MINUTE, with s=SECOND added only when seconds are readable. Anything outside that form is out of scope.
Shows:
h=10 m=28
